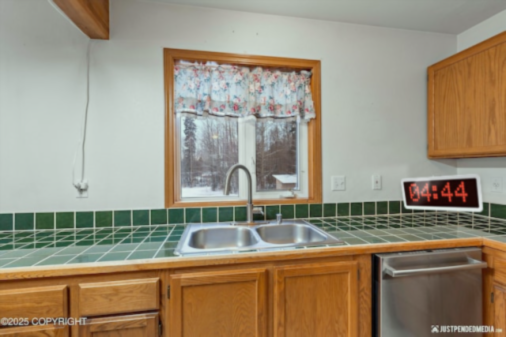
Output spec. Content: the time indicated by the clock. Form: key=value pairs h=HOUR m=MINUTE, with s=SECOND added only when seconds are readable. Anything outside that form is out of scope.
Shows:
h=4 m=44
